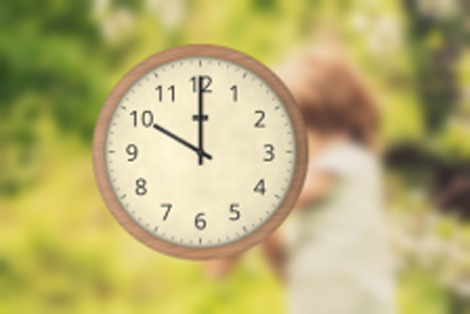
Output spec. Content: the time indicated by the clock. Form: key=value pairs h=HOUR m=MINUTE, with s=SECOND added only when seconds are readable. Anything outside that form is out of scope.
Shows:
h=10 m=0
